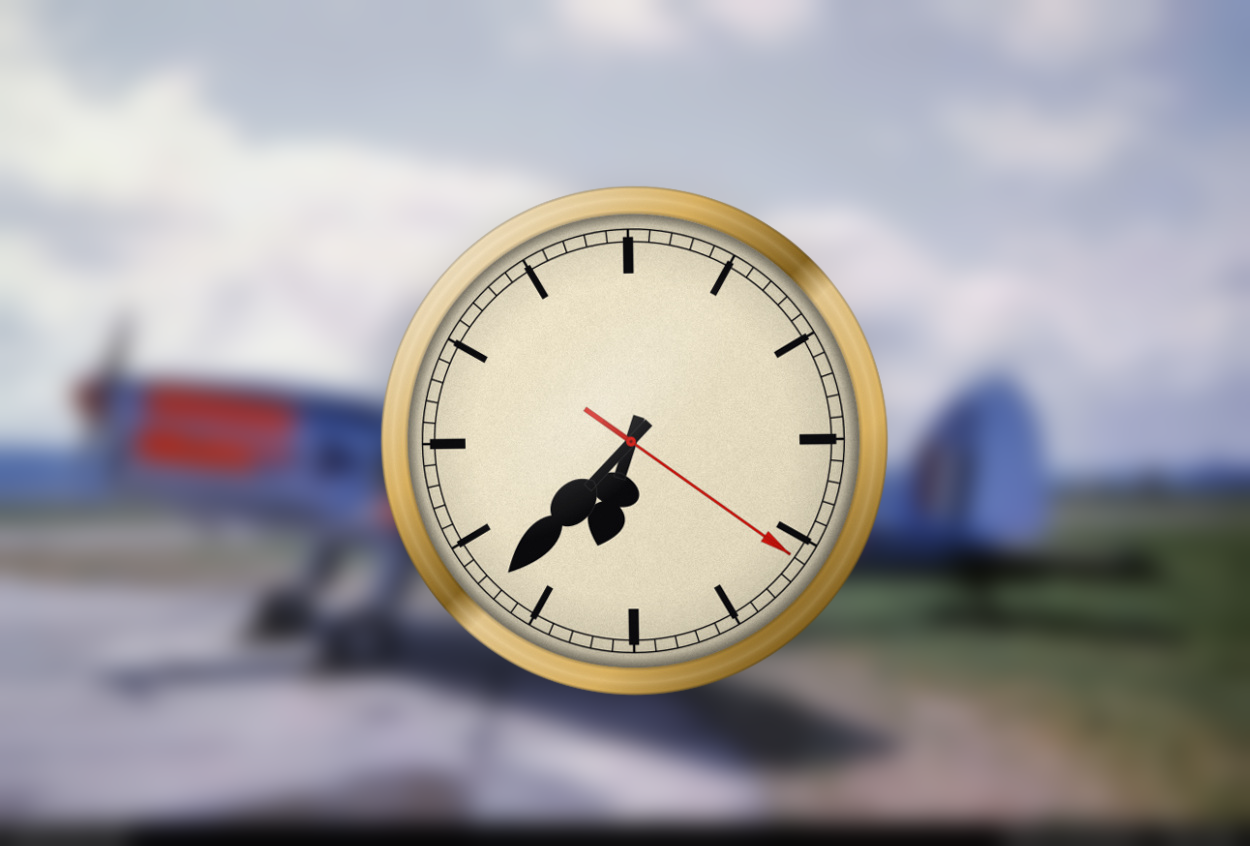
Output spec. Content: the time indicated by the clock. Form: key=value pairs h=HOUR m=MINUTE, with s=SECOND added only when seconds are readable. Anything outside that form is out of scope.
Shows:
h=6 m=37 s=21
